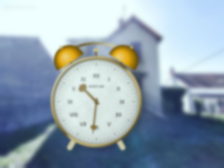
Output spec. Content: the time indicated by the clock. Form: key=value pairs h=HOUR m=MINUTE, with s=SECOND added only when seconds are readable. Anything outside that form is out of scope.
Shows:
h=10 m=31
